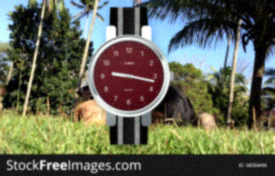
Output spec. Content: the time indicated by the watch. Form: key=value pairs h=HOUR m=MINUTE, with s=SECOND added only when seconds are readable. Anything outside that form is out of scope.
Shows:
h=9 m=17
